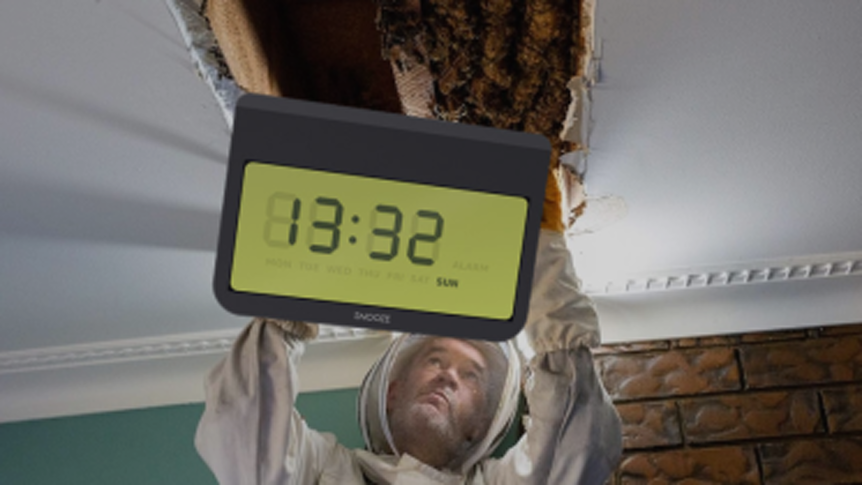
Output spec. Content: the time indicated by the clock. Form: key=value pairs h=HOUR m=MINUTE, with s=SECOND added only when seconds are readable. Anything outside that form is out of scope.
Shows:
h=13 m=32
